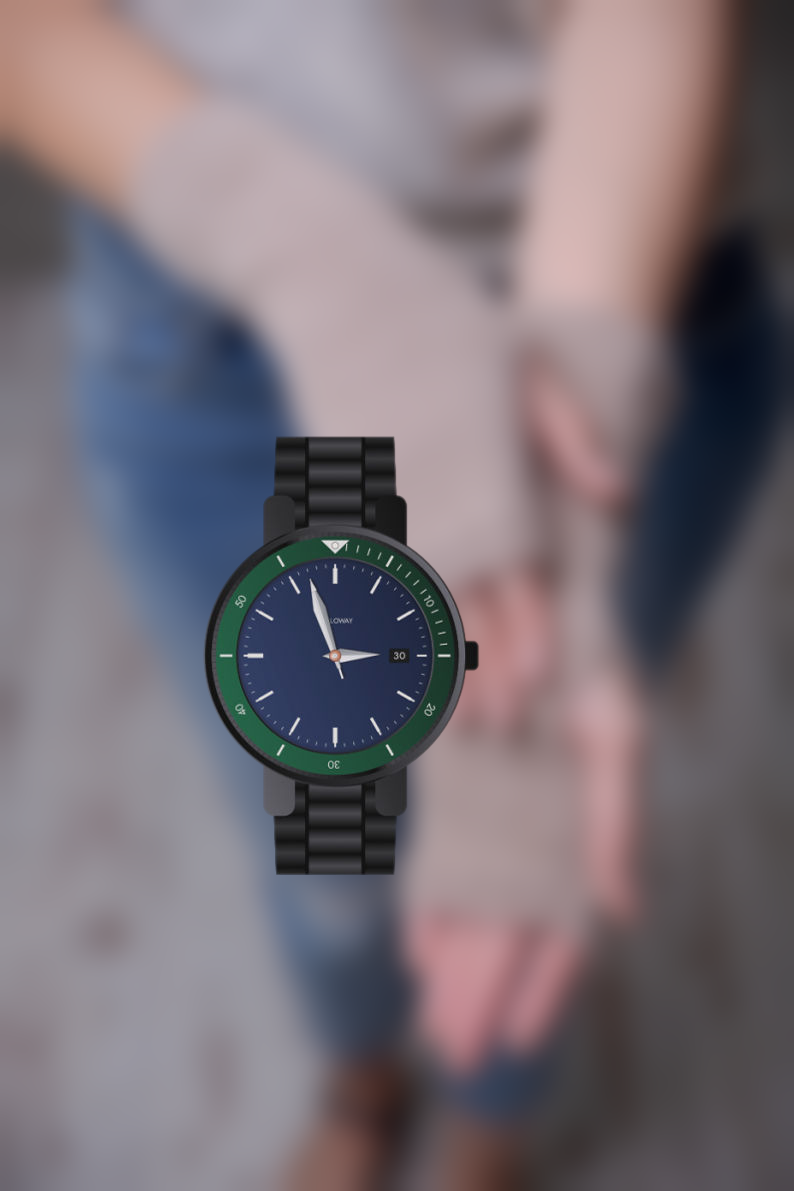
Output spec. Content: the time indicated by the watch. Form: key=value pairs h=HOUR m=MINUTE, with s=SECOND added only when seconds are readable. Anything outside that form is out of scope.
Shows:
h=2 m=56 s=57
